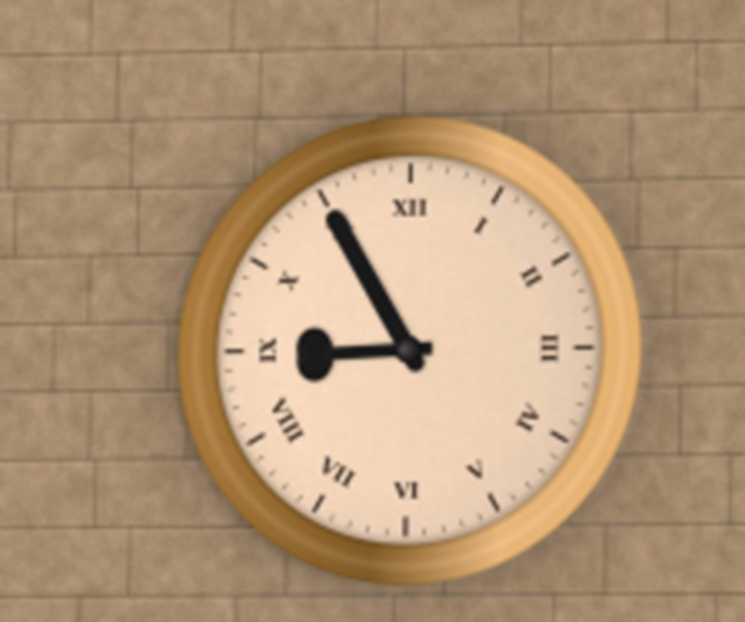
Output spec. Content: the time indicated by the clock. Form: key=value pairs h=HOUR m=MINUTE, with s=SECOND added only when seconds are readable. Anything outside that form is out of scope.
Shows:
h=8 m=55
